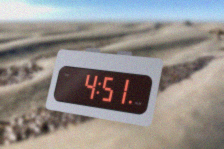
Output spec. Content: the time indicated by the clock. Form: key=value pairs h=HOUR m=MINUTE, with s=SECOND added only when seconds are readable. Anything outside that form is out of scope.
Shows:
h=4 m=51
